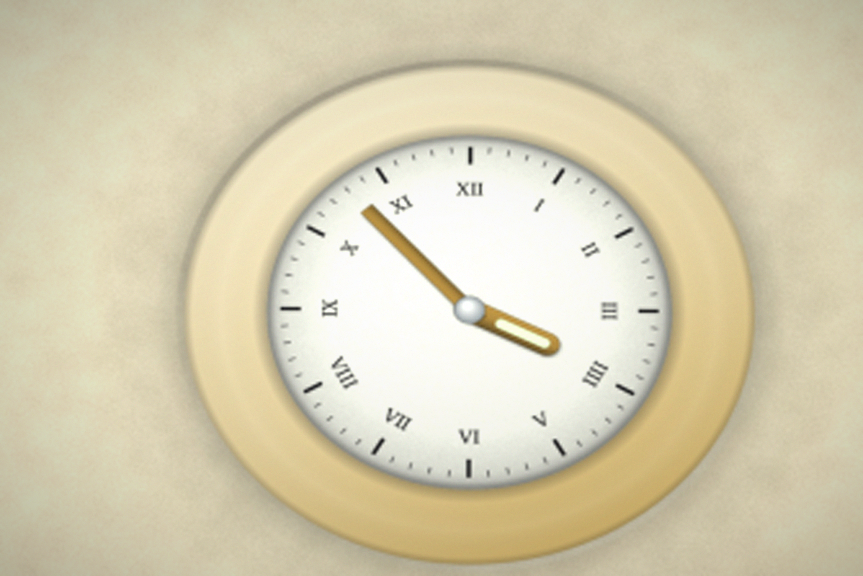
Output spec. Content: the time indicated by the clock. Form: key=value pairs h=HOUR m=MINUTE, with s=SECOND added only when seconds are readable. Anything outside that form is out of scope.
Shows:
h=3 m=53
